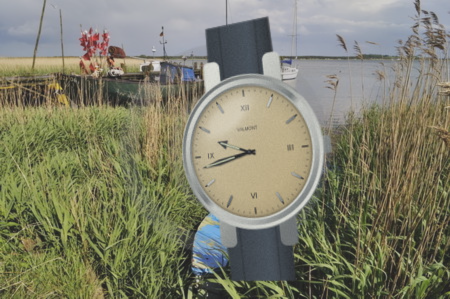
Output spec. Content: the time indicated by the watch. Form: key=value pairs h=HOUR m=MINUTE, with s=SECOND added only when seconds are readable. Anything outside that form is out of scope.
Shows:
h=9 m=43
